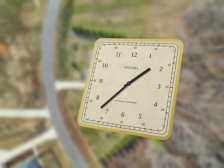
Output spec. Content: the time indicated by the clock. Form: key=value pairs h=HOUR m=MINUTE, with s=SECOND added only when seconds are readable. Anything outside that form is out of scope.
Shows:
h=1 m=37
